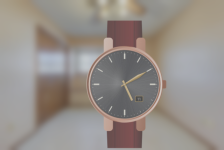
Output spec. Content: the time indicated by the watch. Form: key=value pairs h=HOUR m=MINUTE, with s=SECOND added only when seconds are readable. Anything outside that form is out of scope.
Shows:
h=5 m=10
